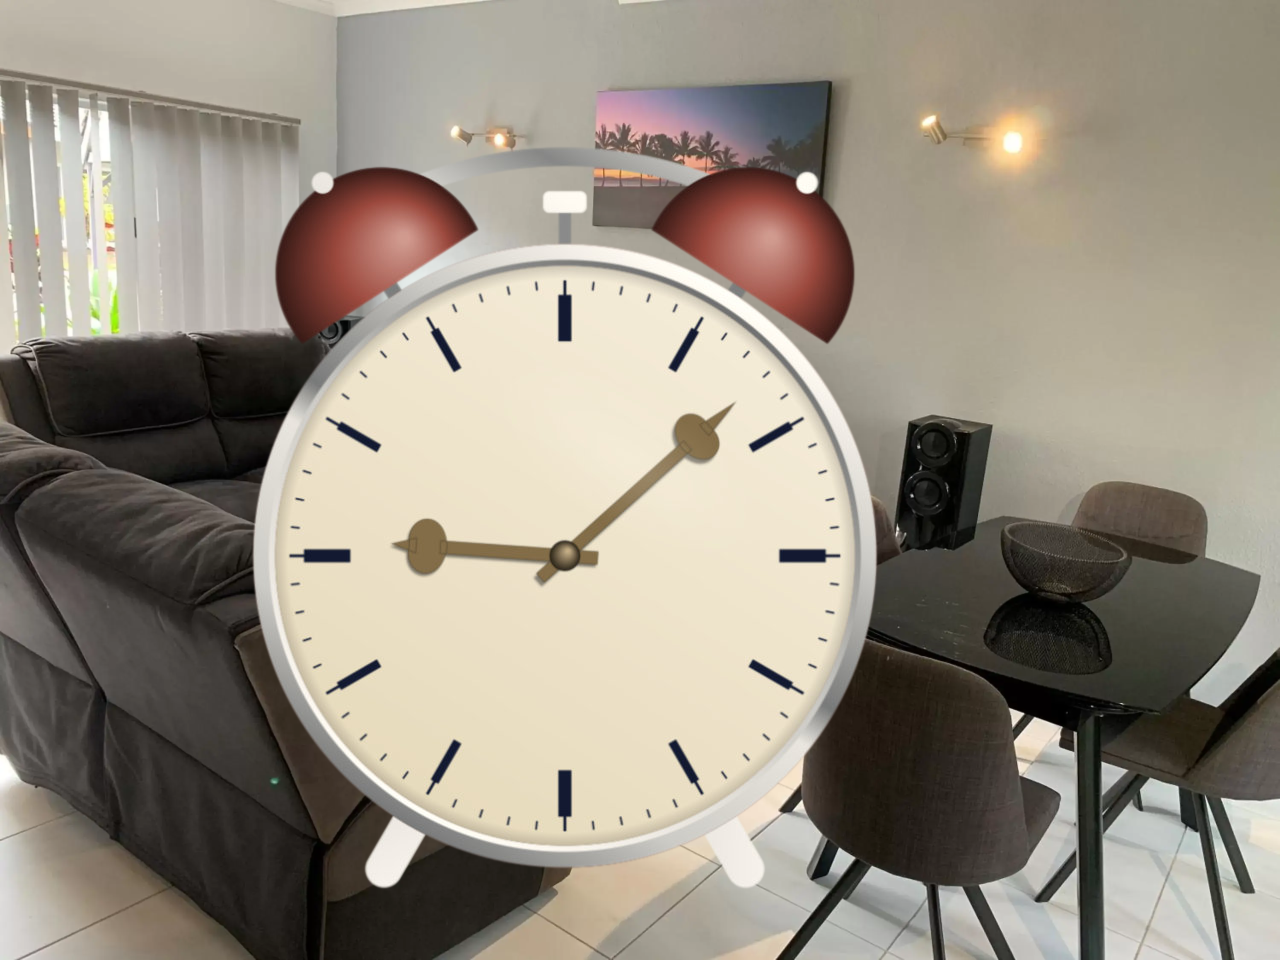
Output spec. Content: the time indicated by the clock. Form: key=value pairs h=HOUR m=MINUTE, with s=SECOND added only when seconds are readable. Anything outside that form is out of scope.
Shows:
h=9 m=8
